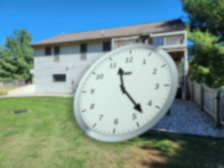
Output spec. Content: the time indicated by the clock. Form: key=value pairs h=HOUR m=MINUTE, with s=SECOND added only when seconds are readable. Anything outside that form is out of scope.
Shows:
h=11 m=23
